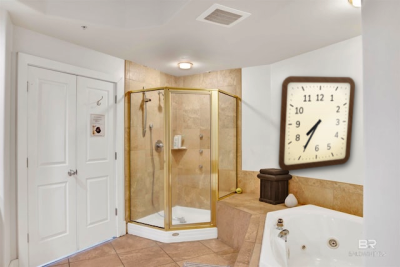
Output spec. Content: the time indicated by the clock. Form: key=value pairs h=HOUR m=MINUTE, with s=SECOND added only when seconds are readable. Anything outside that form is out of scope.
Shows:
h=7 m=35
